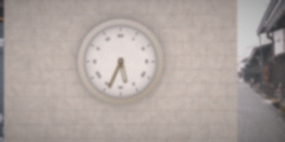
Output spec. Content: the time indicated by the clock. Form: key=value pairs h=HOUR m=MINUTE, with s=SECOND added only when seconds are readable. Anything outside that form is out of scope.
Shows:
h=5 m=34
